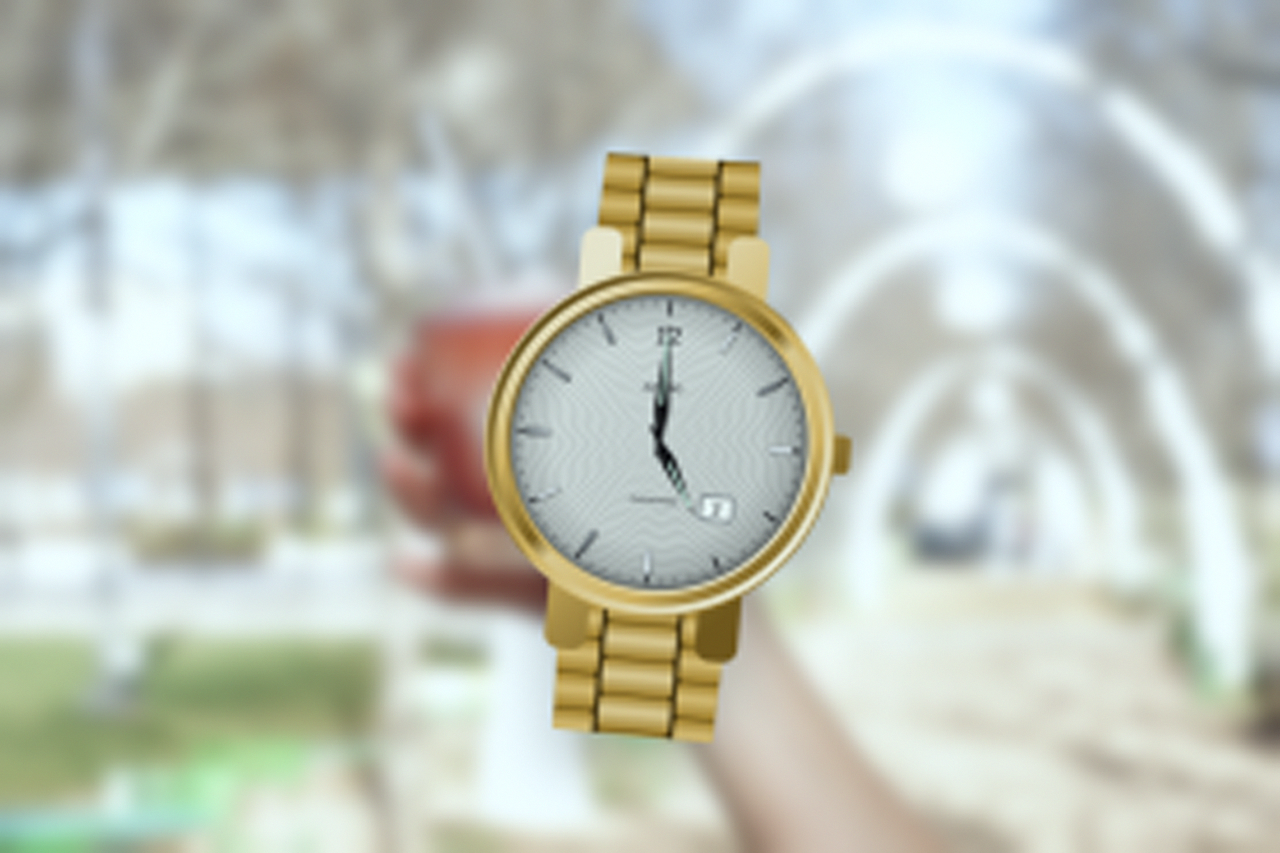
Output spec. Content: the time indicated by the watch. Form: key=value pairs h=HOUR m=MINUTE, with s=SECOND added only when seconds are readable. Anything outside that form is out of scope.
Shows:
h=5 m=0
